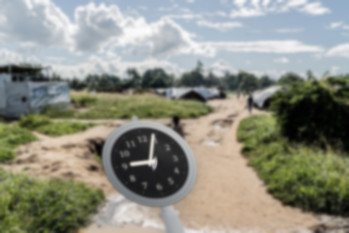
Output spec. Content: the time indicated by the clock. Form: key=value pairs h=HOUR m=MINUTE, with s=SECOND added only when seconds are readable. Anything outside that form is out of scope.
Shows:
h=9 m=4
